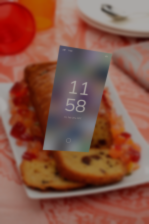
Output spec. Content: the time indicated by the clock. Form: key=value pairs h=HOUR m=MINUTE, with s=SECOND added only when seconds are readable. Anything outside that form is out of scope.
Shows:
h=11 m=58
